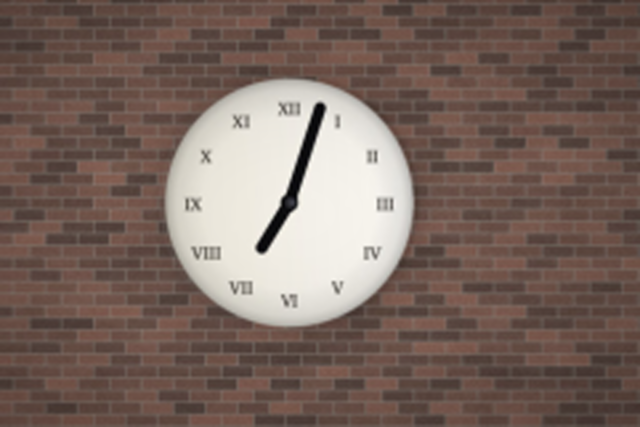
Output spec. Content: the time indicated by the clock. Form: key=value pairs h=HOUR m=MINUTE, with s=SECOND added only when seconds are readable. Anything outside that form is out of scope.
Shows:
h=7 m=3
